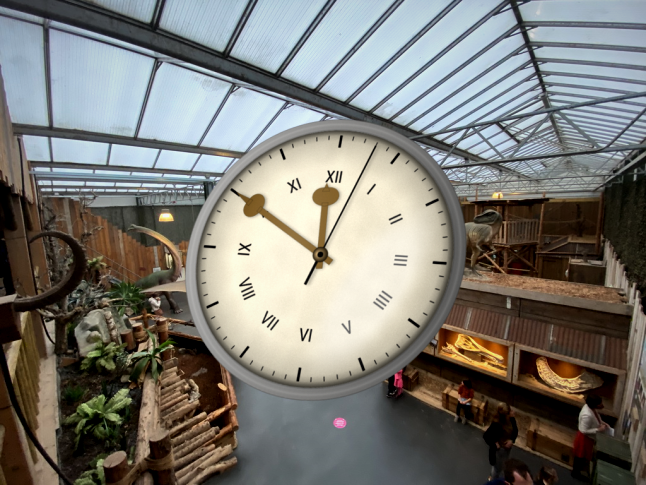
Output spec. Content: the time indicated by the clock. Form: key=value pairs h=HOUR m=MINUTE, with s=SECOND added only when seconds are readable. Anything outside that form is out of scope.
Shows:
h=11 m=50 s=3
